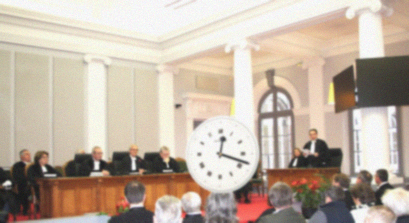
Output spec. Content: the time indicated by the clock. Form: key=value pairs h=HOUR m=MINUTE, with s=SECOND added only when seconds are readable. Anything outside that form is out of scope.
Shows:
h=12 m=18
